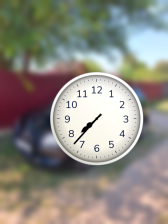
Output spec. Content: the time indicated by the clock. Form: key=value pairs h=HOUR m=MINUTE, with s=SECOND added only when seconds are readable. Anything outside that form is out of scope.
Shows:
h=7 m=37
